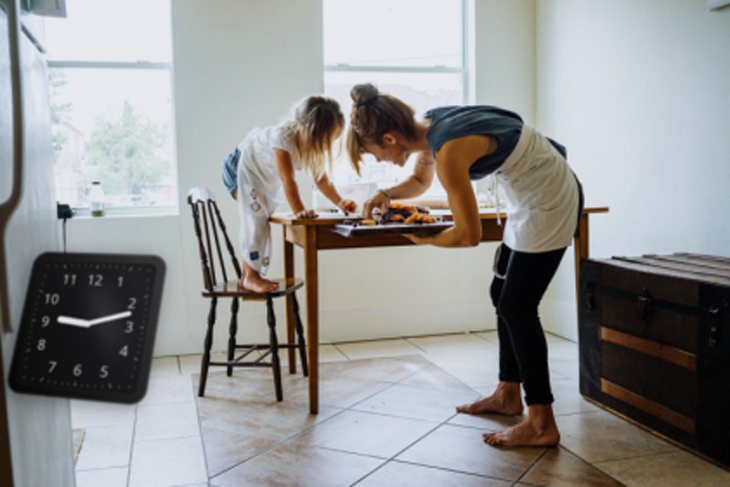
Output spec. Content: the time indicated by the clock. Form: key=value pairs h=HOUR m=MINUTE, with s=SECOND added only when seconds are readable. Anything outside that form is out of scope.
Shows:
h=9 m=12
